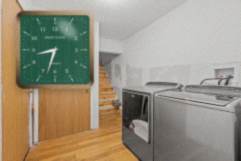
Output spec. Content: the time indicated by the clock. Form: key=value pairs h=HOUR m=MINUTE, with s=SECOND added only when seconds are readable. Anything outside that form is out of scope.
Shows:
h=8 m=33
